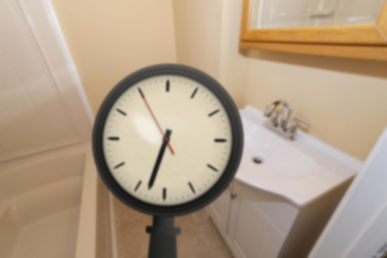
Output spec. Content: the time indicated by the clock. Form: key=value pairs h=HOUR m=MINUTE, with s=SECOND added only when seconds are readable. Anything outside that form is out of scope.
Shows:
h=6 m=32 s=55
